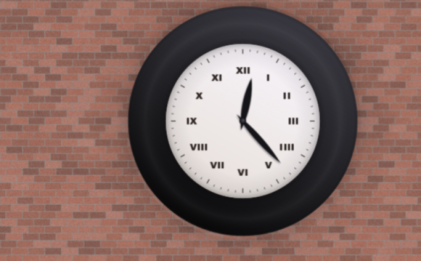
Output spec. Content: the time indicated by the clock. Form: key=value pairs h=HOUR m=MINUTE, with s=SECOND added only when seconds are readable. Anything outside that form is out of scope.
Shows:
h=12 m=23
